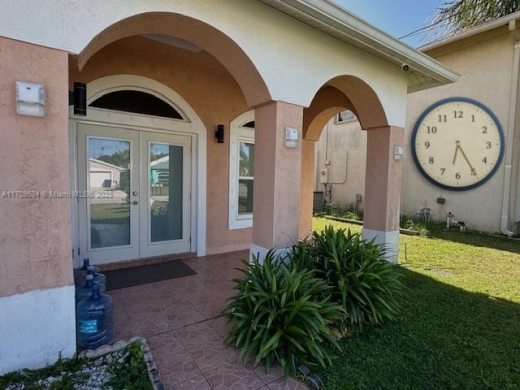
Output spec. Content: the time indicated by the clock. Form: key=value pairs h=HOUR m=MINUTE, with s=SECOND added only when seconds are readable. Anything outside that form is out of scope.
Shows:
h=6 m=25
